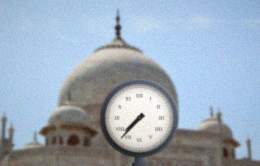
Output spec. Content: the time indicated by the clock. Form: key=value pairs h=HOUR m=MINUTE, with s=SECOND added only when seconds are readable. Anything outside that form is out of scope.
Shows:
h=7 m=37
